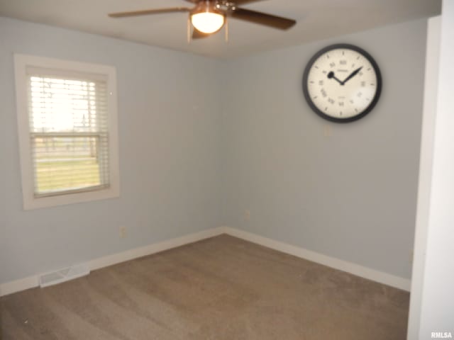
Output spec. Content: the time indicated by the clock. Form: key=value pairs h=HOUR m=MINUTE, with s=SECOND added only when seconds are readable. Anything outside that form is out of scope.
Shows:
h=10 m=8
